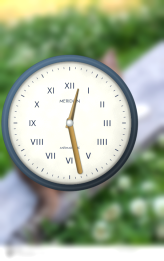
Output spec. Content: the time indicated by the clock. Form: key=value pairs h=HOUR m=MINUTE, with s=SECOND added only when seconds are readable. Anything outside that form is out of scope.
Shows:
h=12 m=28
